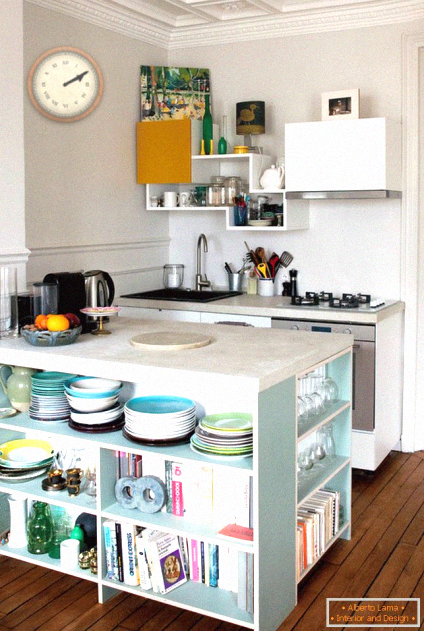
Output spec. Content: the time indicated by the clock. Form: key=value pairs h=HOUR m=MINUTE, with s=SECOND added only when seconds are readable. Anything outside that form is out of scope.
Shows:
h=2 m=10
